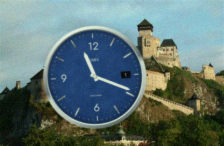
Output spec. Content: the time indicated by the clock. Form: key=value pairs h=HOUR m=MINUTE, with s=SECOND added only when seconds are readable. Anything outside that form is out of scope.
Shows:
h=11 m=19
